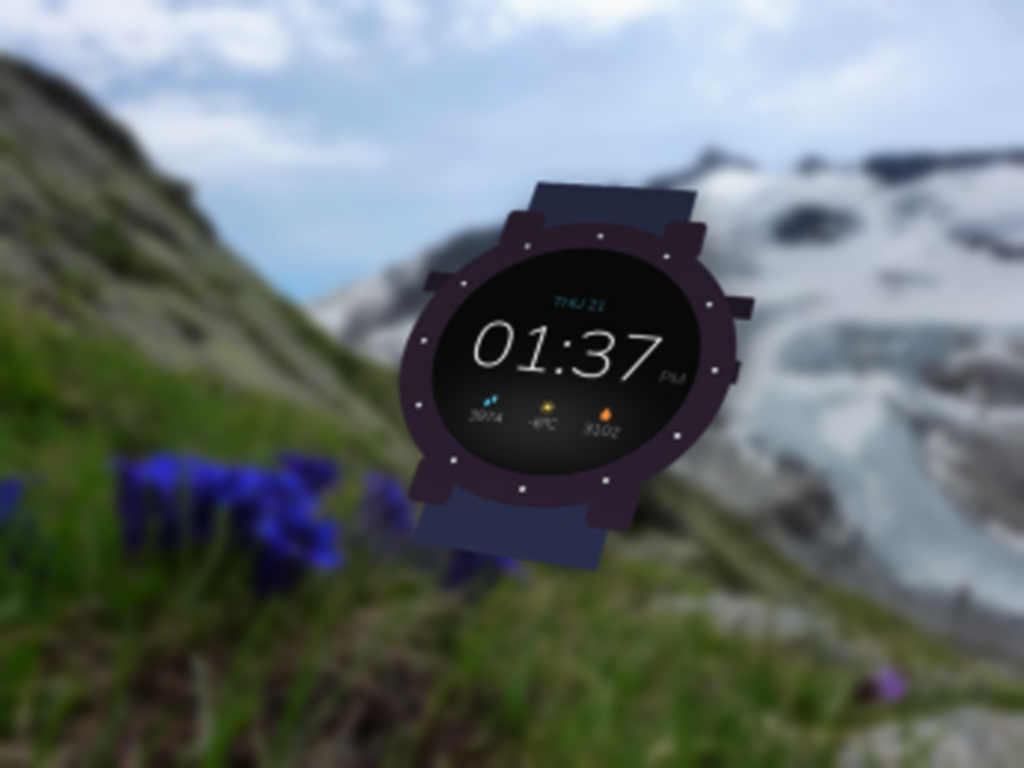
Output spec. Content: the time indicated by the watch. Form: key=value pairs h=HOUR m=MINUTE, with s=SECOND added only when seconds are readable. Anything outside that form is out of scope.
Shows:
h=1 m=37
